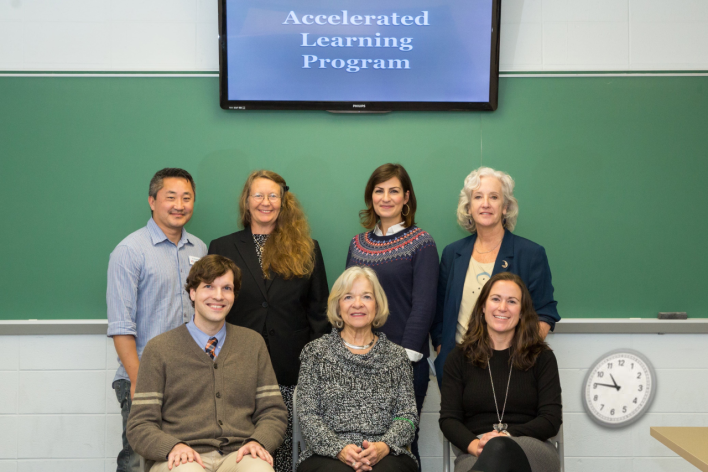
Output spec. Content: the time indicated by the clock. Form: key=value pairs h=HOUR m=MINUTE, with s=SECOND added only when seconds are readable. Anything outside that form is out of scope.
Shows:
h=10 m=46
